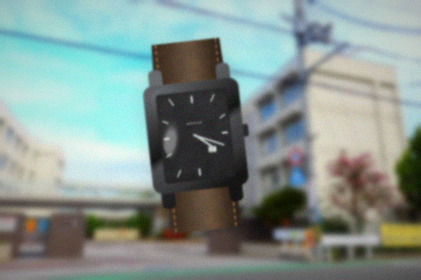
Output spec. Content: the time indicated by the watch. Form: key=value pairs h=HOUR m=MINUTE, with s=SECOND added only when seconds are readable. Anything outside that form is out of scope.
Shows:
h=4 m=19
